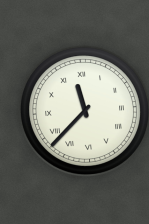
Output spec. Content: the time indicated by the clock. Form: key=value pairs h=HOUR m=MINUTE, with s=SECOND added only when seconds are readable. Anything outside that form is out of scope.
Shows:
h=11 m=38
